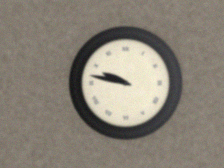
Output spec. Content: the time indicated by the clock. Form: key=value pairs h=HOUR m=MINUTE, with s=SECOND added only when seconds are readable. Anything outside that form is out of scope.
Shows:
h=9 m=47
